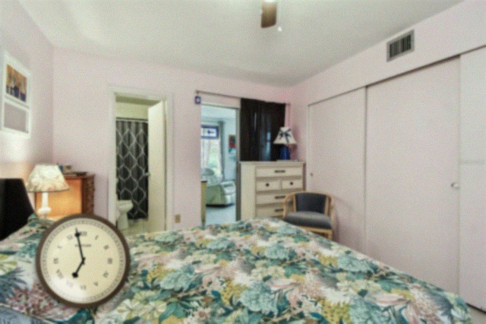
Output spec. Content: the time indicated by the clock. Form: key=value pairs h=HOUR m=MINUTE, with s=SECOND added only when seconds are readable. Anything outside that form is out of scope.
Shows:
h=6 m=58
